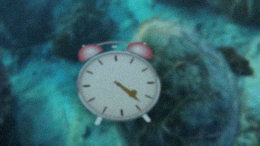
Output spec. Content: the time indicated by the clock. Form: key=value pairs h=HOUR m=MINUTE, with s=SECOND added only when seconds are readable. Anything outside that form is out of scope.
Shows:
h=4 m=23
